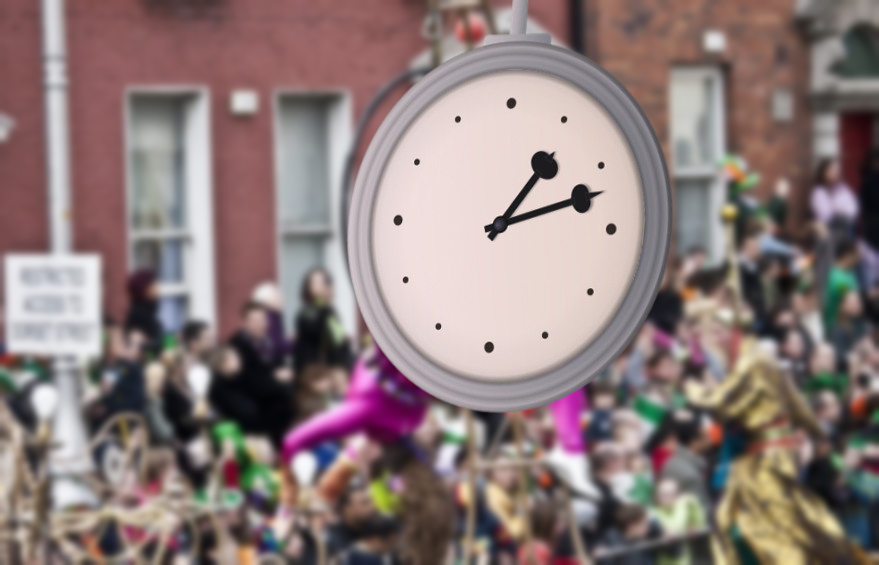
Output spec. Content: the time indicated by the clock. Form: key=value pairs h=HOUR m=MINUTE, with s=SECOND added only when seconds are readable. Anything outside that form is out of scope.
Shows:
h=1 m=12
